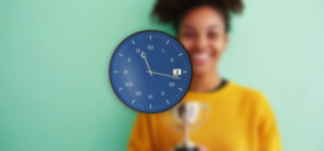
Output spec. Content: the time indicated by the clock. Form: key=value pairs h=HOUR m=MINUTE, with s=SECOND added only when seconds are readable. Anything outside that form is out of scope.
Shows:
h=11 m=17
